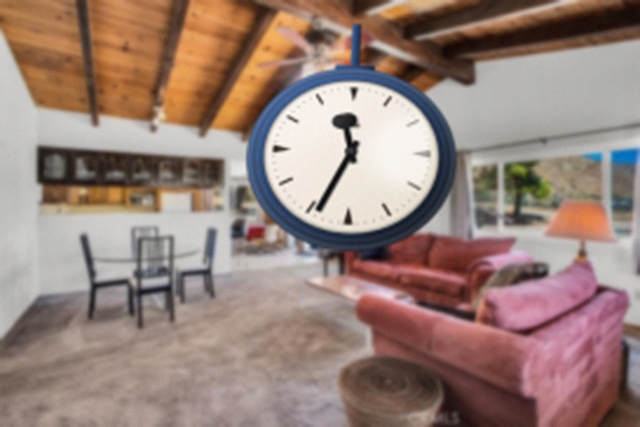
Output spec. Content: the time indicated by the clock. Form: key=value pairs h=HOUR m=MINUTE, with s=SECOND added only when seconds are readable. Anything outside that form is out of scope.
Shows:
h=11 m=34
